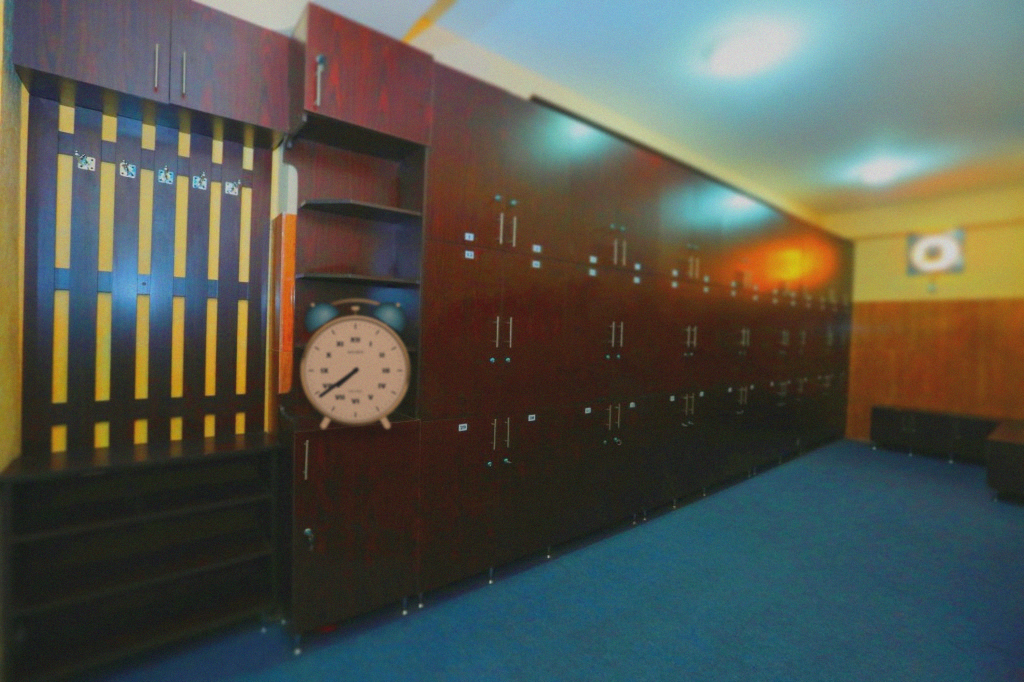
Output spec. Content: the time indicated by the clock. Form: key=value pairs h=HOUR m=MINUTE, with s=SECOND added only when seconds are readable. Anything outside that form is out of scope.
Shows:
h=7 m=39
